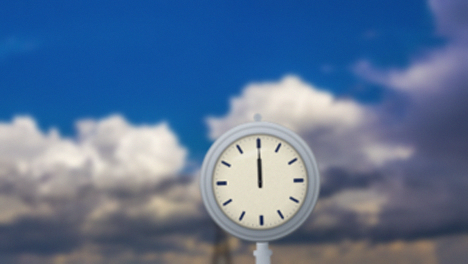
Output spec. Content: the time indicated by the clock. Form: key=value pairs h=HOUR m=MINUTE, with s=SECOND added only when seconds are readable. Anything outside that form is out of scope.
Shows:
h=12 m=0
